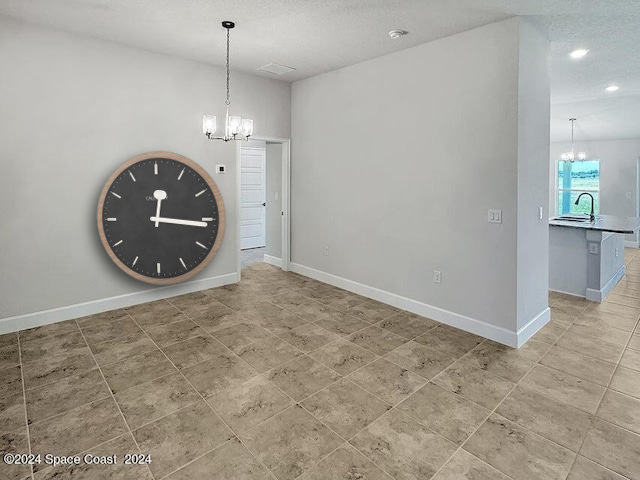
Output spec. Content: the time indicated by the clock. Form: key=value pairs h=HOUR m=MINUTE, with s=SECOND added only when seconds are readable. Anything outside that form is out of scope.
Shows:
h=12 m=16
